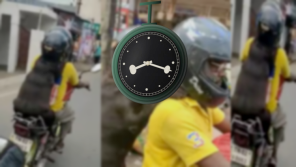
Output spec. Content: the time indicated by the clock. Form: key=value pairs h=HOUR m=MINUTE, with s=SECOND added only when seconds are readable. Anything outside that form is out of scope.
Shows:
h=8 m=18
